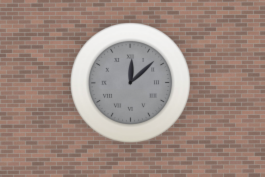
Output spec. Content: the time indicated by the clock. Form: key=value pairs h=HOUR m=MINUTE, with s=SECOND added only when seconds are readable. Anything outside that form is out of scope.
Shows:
h=12 m=8
